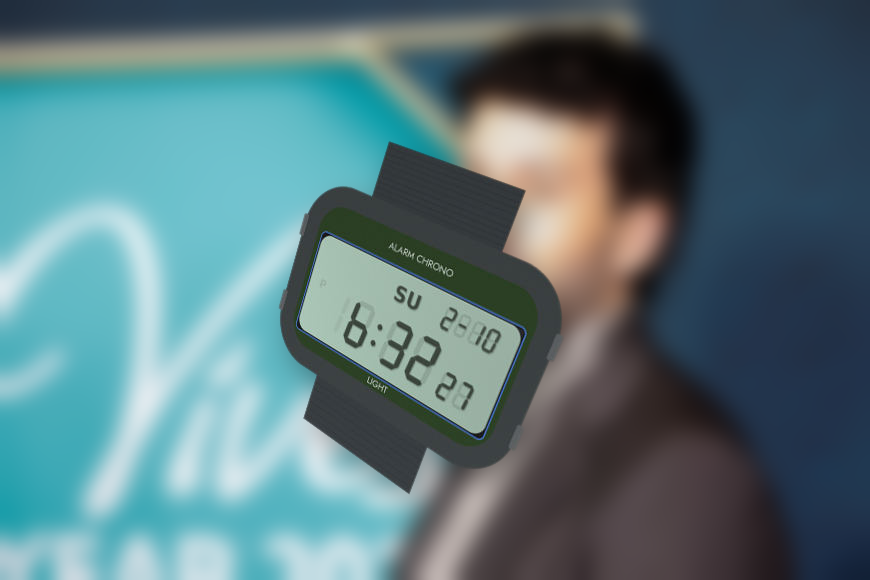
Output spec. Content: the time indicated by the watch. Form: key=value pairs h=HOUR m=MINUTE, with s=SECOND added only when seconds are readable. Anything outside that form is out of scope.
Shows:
h=6 m=32 s=27
